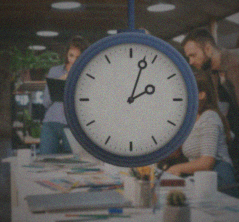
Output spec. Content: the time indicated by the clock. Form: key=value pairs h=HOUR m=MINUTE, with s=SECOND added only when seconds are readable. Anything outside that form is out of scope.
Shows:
h=2 m=3
